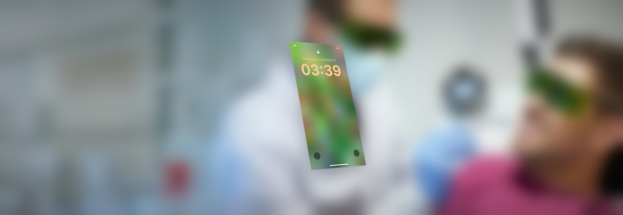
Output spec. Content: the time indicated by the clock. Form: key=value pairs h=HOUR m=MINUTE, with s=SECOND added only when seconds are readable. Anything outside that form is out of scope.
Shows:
h=3 m=39
